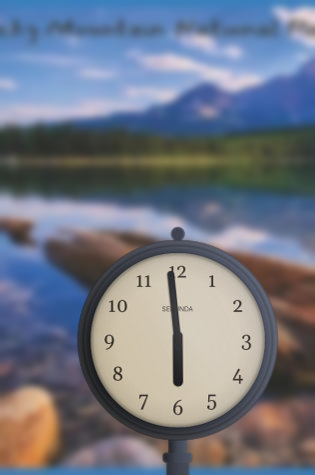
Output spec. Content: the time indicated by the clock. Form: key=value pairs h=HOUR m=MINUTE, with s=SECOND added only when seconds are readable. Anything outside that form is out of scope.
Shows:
h=5 m=59
